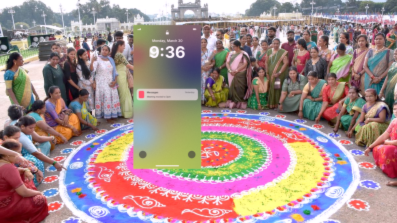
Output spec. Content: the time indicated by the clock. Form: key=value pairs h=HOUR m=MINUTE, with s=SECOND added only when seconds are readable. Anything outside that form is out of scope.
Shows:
h=9 m=36
